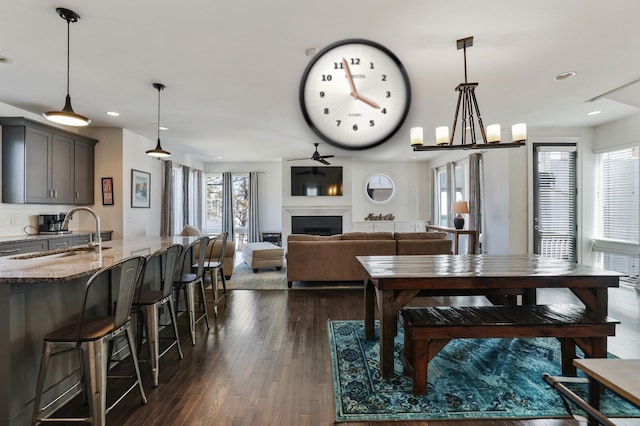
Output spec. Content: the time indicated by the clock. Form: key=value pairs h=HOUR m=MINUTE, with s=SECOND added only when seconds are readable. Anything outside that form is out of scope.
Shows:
h=3 m=57
